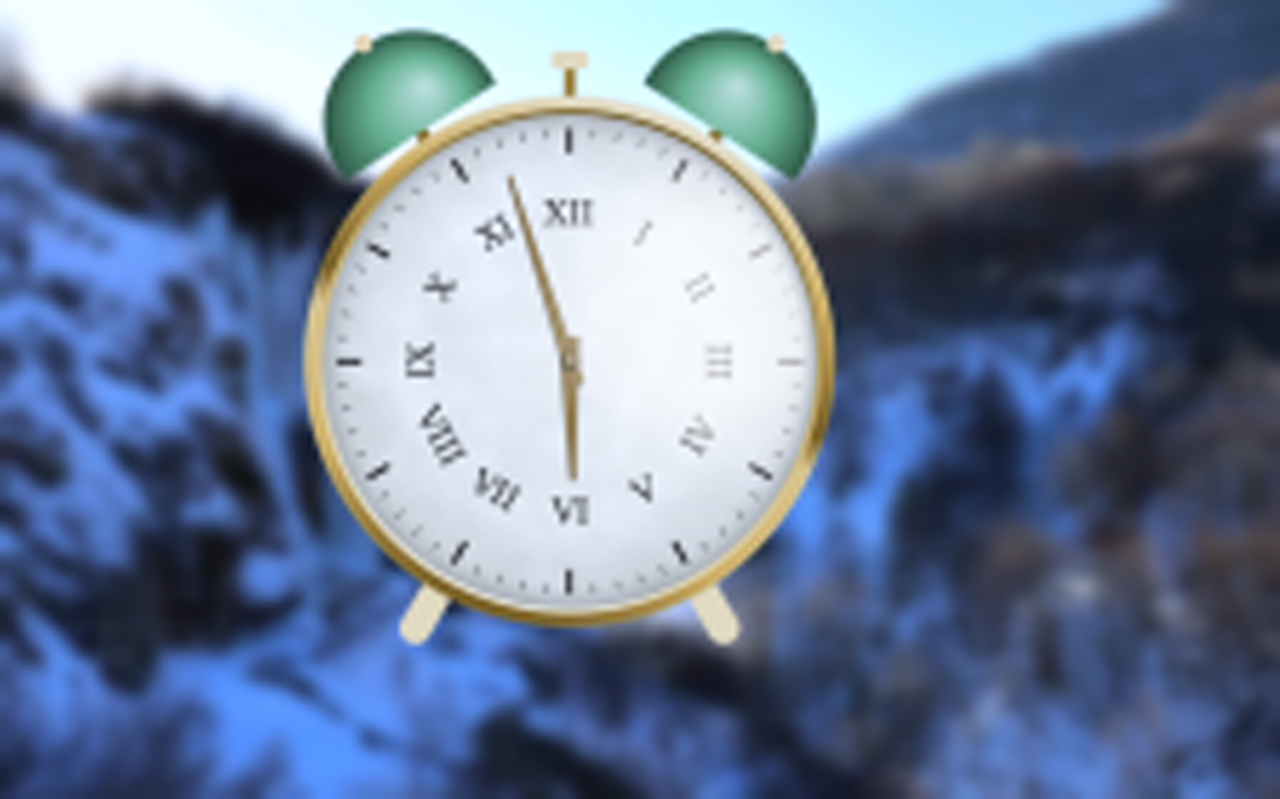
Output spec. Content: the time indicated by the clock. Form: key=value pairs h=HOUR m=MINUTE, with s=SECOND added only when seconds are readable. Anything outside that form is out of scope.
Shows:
h=5 m=57
